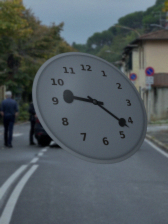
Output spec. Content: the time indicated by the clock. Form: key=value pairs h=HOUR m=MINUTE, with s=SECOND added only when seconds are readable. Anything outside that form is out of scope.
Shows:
h=9 m=22
